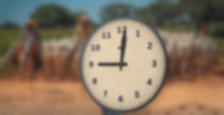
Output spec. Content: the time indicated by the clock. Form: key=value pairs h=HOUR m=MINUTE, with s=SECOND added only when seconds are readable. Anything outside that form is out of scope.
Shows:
h=9 m=1
